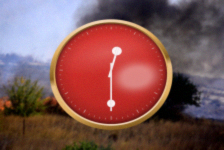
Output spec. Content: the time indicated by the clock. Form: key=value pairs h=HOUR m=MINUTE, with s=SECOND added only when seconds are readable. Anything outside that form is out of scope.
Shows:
h=12 m=30
